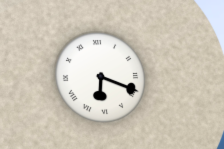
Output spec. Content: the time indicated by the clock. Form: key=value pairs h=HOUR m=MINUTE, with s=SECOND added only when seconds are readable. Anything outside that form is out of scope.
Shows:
h=6 m=19
